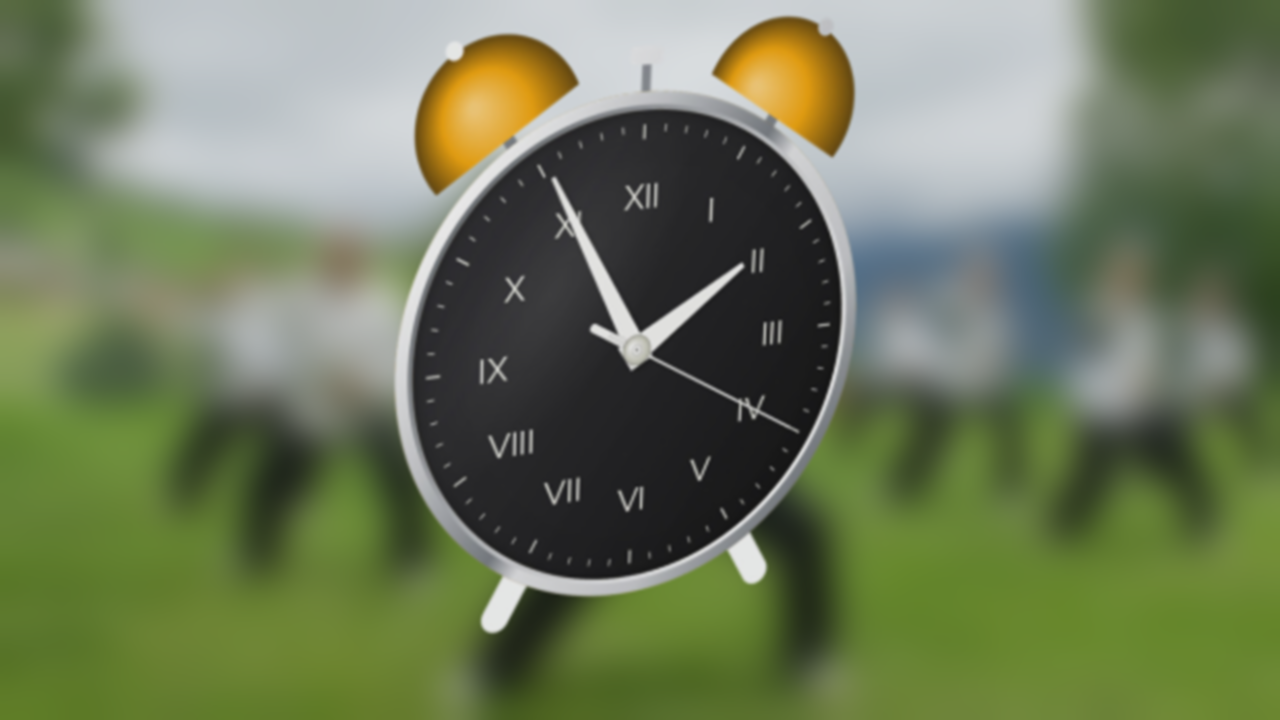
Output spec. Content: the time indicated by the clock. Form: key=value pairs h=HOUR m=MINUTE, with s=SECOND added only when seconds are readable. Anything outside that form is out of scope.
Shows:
h=1 m=55 s=20
